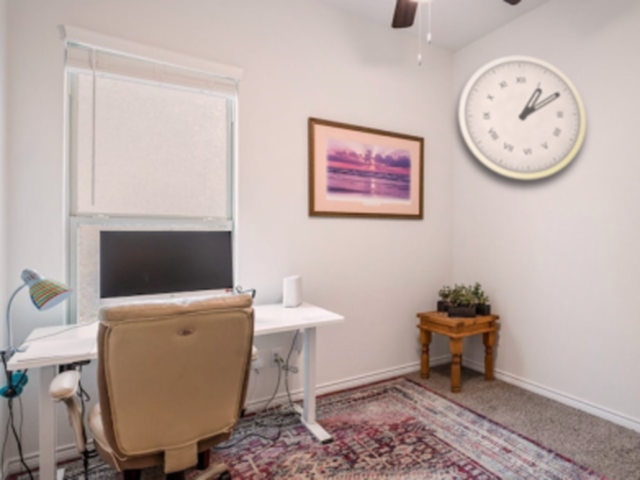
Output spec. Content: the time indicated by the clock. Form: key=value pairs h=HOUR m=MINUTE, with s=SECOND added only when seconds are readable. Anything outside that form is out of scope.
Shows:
h=1 m=10
